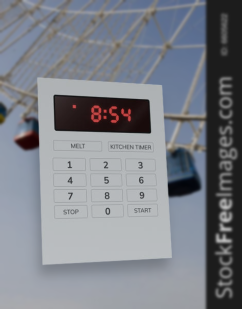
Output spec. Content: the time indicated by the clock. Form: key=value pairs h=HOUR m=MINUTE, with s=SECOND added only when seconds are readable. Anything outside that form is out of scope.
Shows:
h=8 m=54
